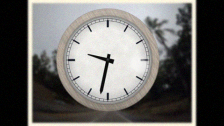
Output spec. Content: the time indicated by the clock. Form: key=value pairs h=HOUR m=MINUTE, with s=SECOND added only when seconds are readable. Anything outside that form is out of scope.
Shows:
h=9 m=32
